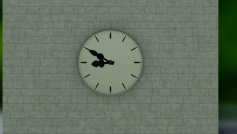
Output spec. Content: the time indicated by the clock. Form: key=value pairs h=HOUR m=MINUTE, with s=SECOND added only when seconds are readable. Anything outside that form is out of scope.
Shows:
h=8 m=50
